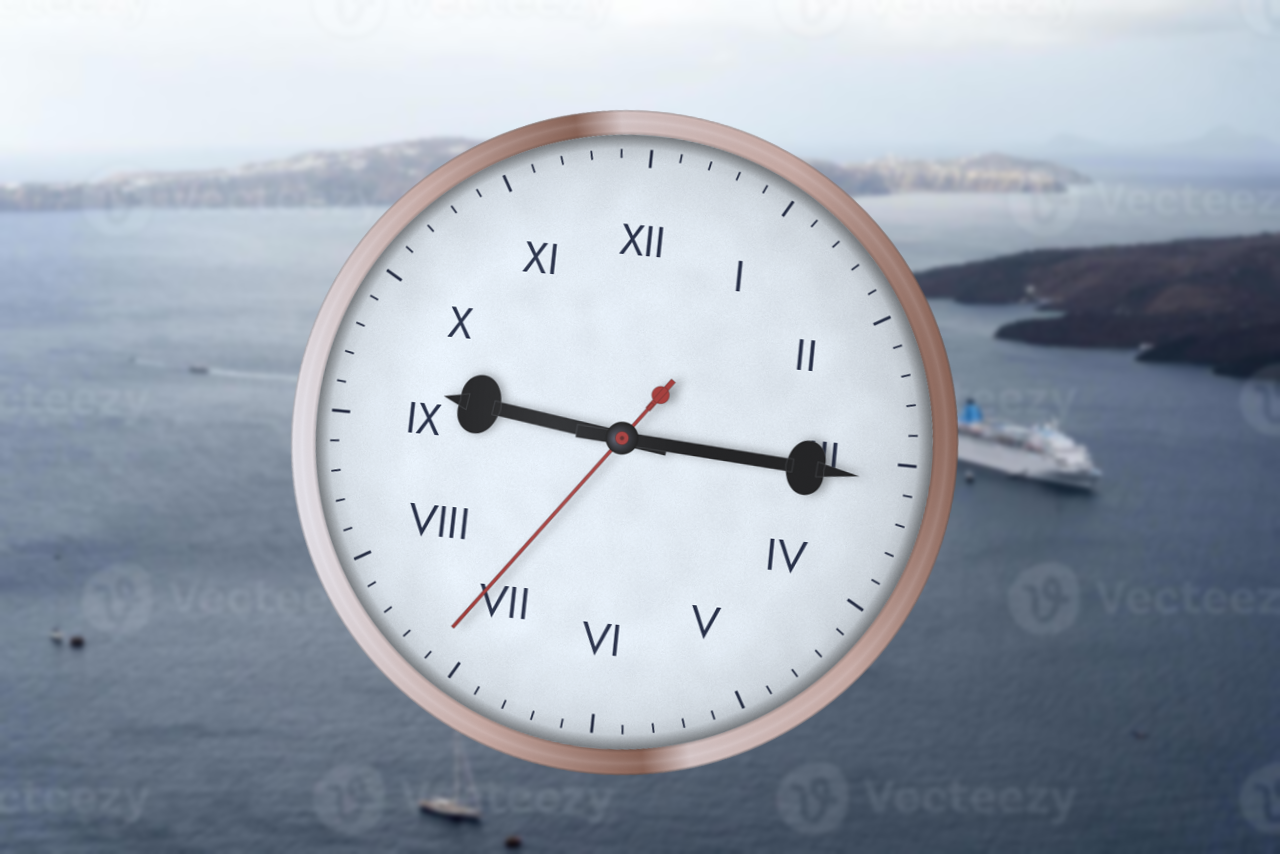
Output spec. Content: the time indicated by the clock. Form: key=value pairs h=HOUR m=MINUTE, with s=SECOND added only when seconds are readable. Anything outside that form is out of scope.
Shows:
h=9 m=15 s=36
